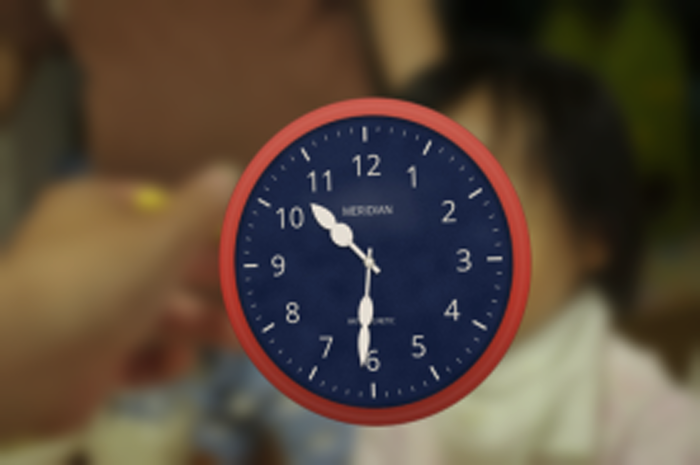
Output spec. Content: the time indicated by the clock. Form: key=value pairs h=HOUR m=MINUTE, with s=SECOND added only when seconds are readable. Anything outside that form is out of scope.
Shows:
h=10 m=31
